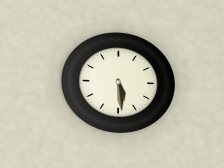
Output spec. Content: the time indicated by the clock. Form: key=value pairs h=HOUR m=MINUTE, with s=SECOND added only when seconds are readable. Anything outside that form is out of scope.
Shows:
h=5 m=29
